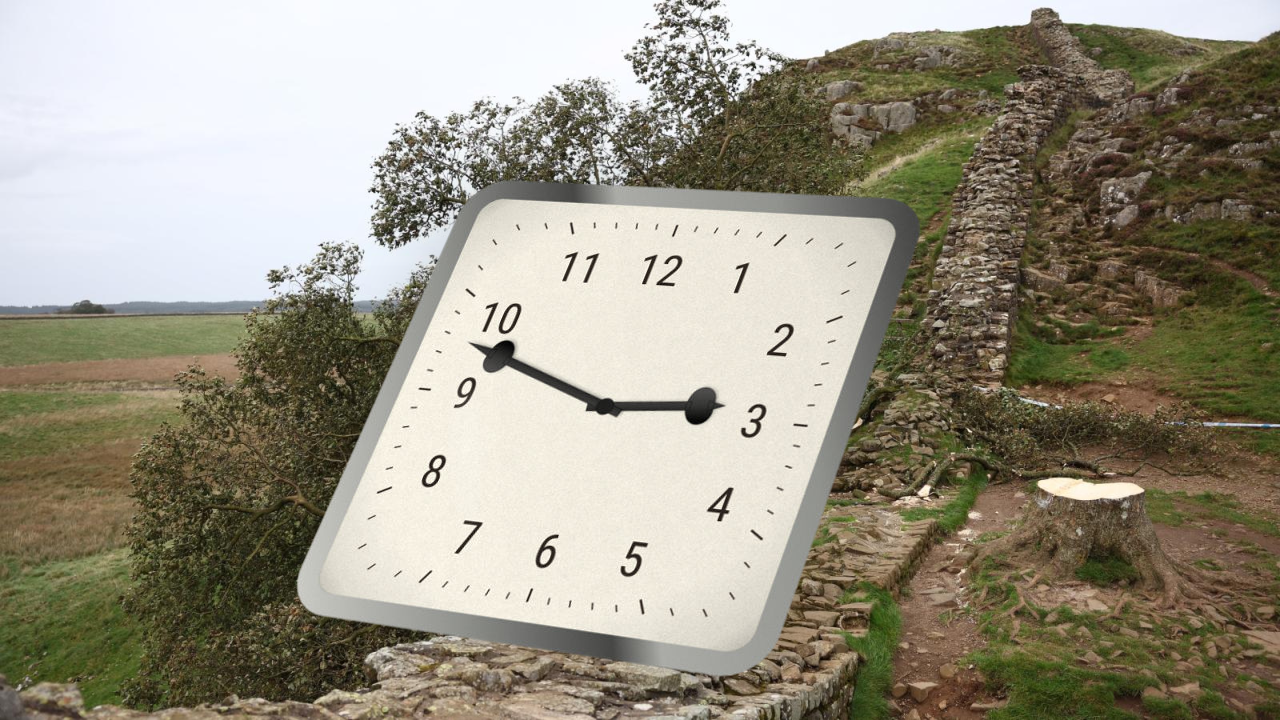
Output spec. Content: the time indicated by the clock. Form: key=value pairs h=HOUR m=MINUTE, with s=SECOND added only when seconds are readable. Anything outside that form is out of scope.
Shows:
h=2 m=48
